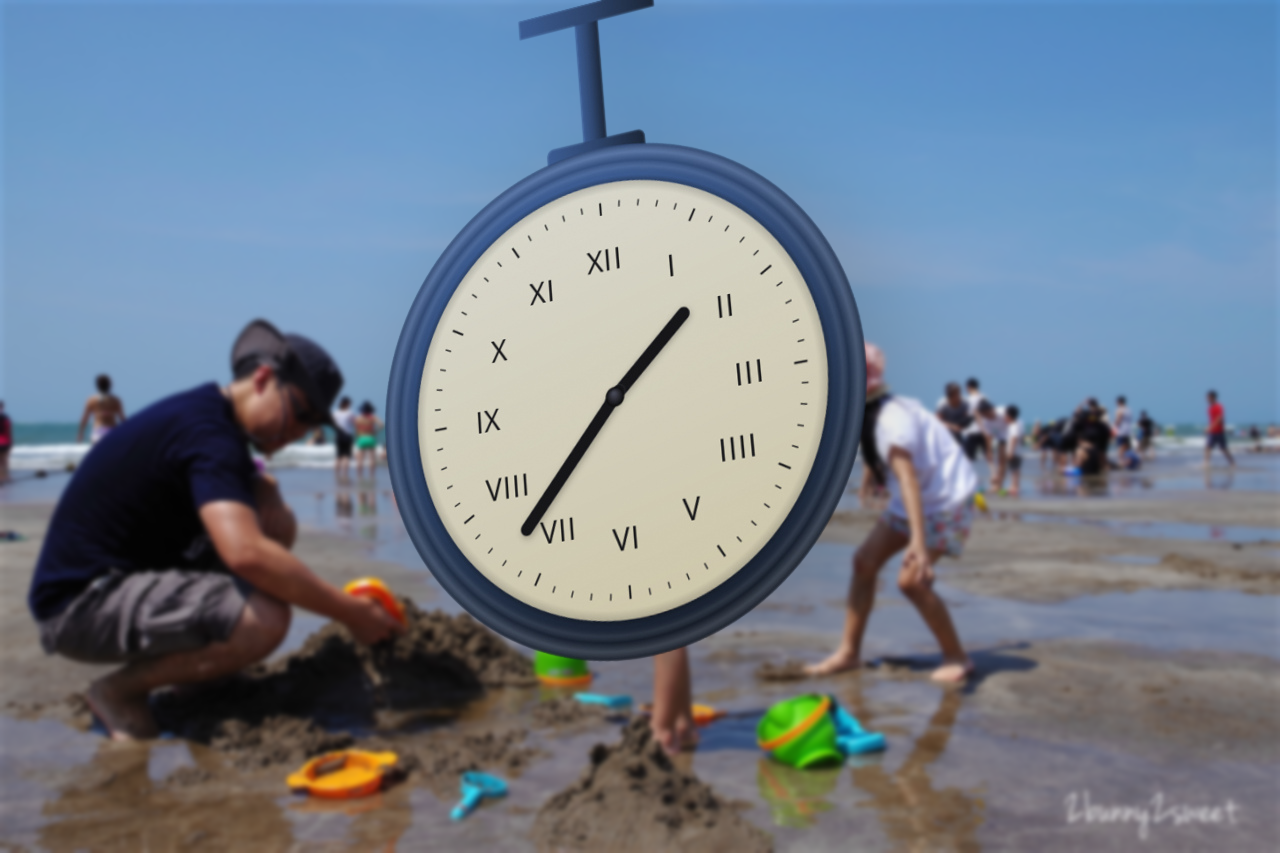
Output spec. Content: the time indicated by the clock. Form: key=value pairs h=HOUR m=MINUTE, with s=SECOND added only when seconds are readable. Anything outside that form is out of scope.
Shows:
h=1 m=37
